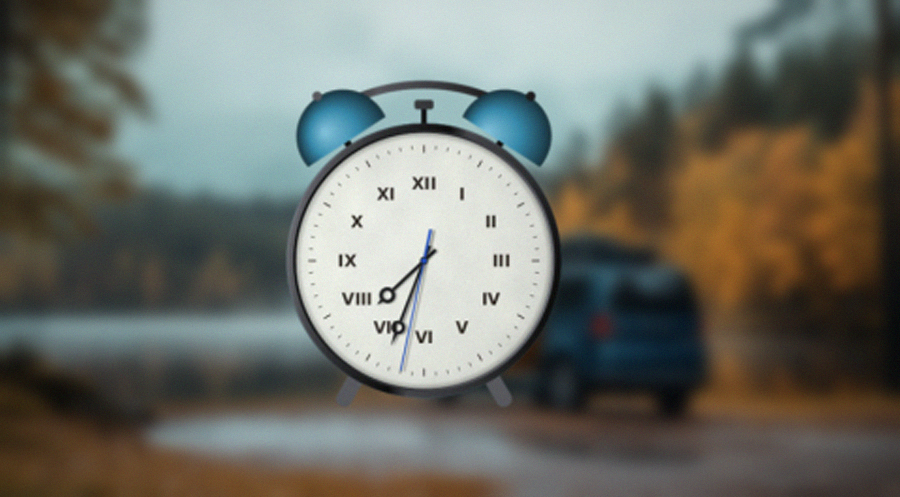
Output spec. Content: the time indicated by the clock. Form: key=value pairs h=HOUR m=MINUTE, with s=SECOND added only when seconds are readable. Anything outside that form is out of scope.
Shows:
h=7 m=33 s=32
